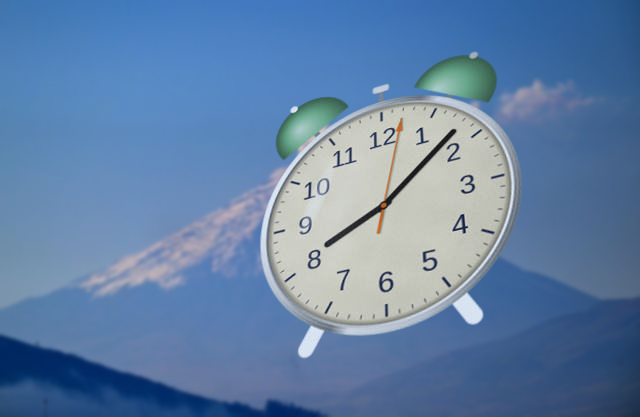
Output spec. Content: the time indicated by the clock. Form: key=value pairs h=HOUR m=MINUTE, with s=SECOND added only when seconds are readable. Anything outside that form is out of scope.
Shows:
h=8 m=8 s=2
